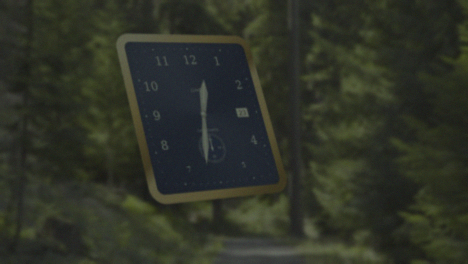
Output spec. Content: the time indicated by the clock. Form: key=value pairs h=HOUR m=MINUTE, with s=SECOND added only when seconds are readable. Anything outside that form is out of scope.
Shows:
h=12 m=32
